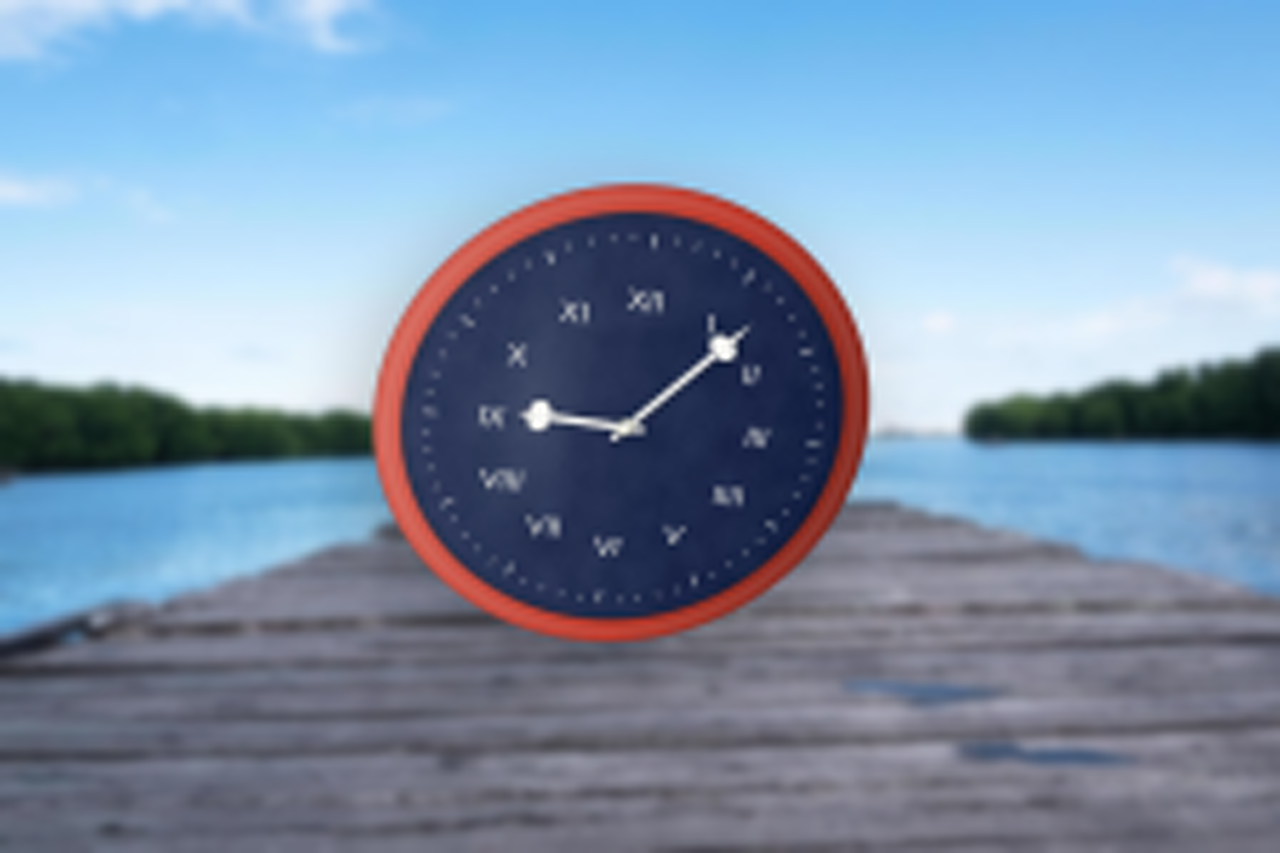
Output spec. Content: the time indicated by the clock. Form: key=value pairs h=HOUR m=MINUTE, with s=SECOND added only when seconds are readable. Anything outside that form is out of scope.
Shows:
h=9 m=7
